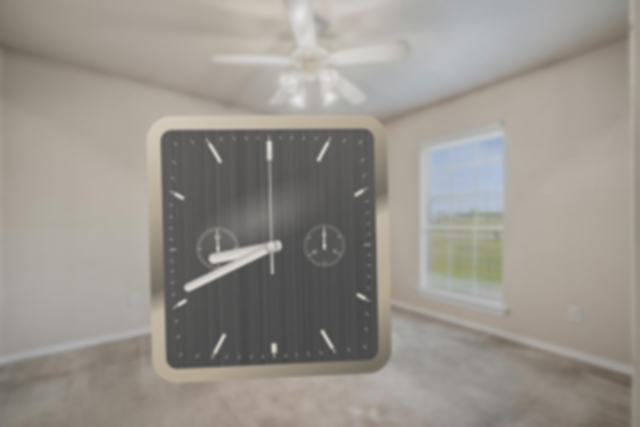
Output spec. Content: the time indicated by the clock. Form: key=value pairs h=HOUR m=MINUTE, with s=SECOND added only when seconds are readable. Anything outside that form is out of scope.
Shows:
h=8 m=41
